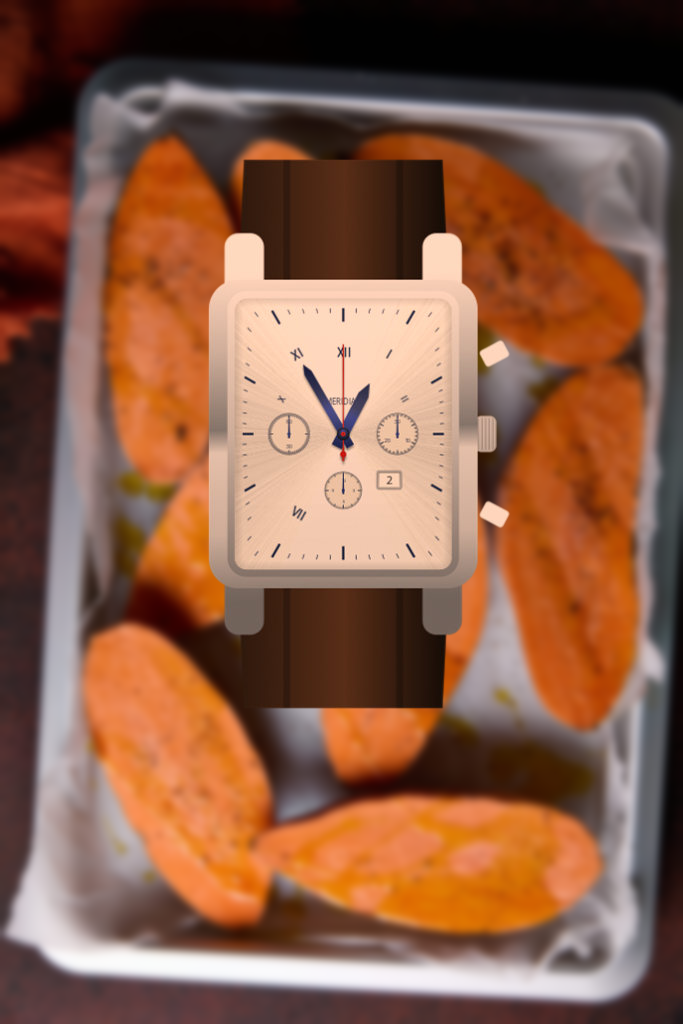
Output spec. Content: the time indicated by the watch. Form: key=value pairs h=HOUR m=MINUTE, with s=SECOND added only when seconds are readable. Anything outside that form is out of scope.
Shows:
h=12 m=55
